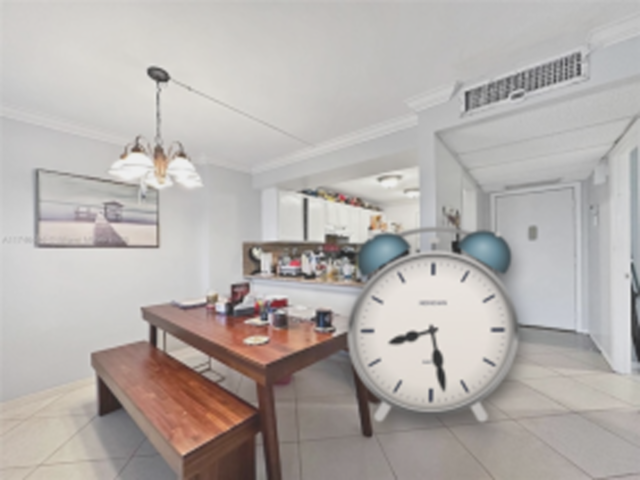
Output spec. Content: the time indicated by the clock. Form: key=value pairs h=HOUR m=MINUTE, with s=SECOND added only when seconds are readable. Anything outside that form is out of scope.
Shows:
h=8 m=28
